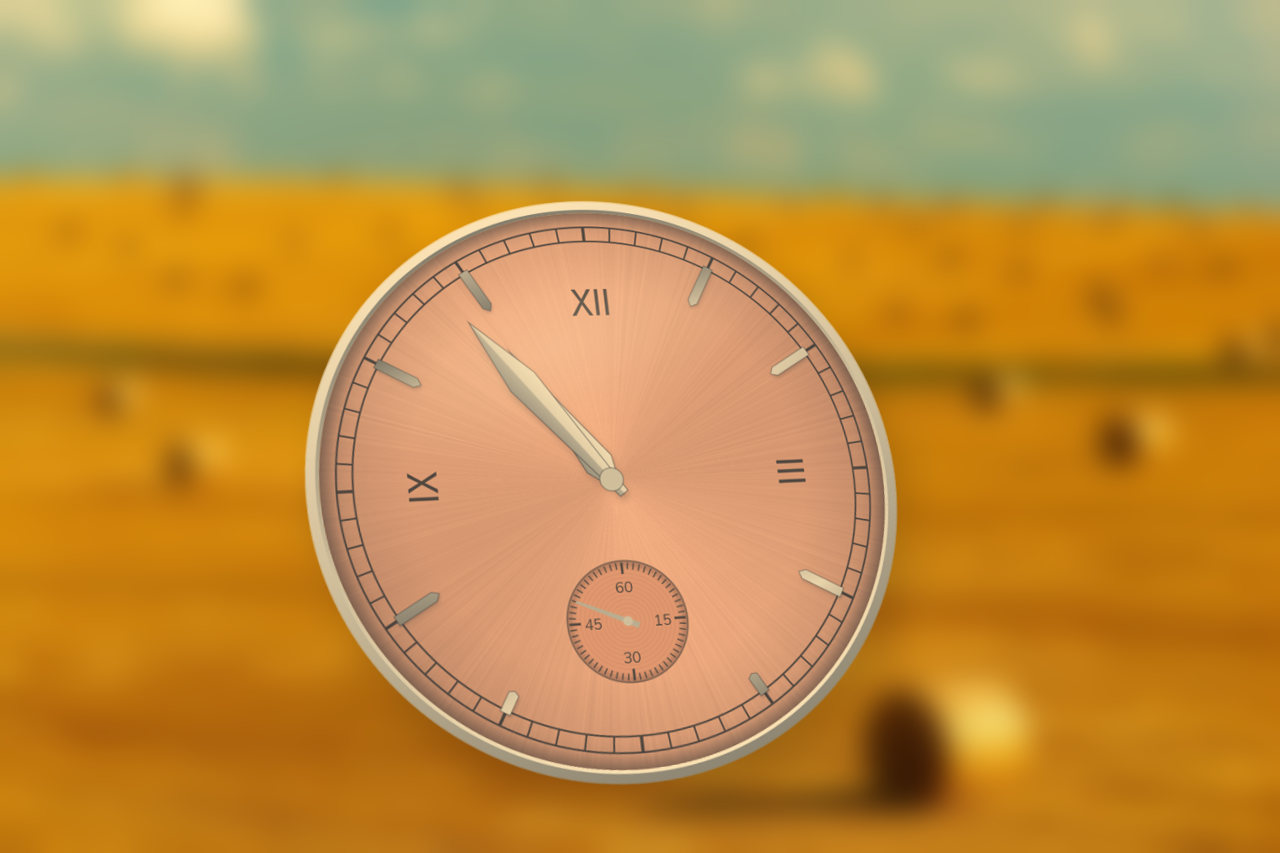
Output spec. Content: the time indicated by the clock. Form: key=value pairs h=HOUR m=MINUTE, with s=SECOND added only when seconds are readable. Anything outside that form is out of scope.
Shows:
h=10 m=53 s=49
